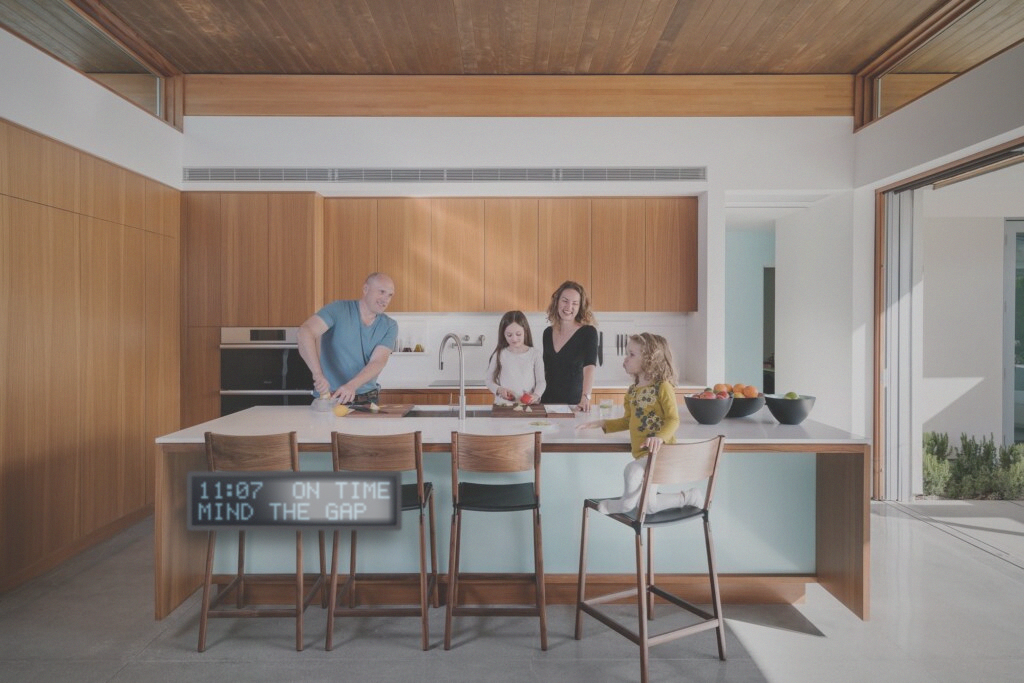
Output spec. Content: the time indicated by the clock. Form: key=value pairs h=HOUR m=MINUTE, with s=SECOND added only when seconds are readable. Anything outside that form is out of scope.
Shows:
h=11 m=7
